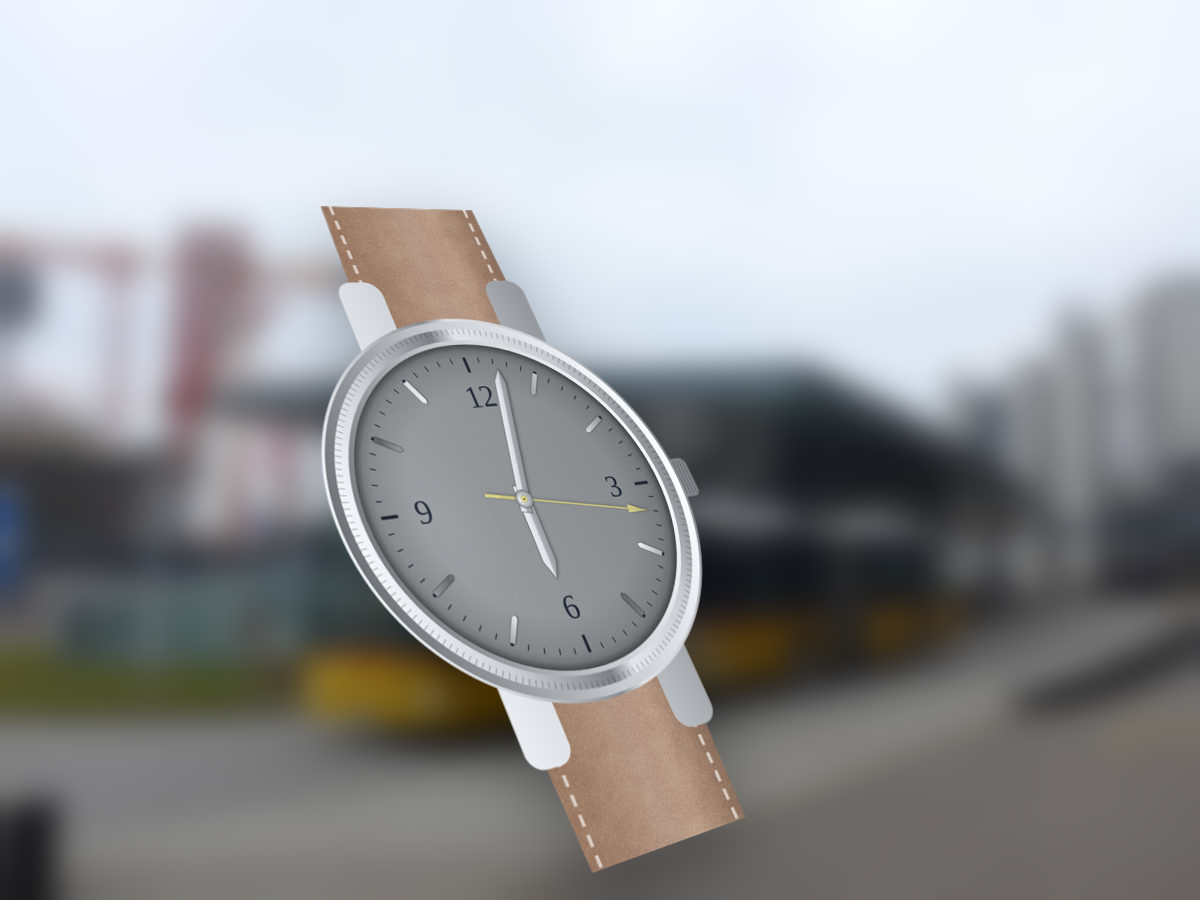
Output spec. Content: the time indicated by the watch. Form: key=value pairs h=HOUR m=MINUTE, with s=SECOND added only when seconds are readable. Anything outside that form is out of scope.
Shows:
h=6 m=2 s=17
